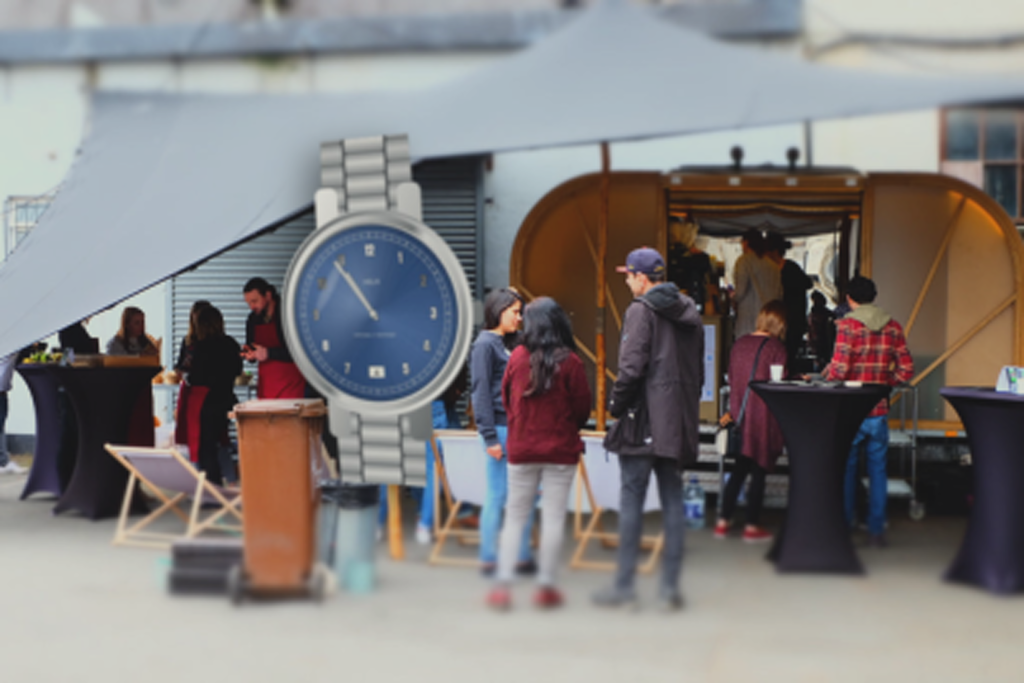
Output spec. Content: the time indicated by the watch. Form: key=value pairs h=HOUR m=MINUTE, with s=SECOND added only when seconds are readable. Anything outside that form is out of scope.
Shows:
h=10 m=54
